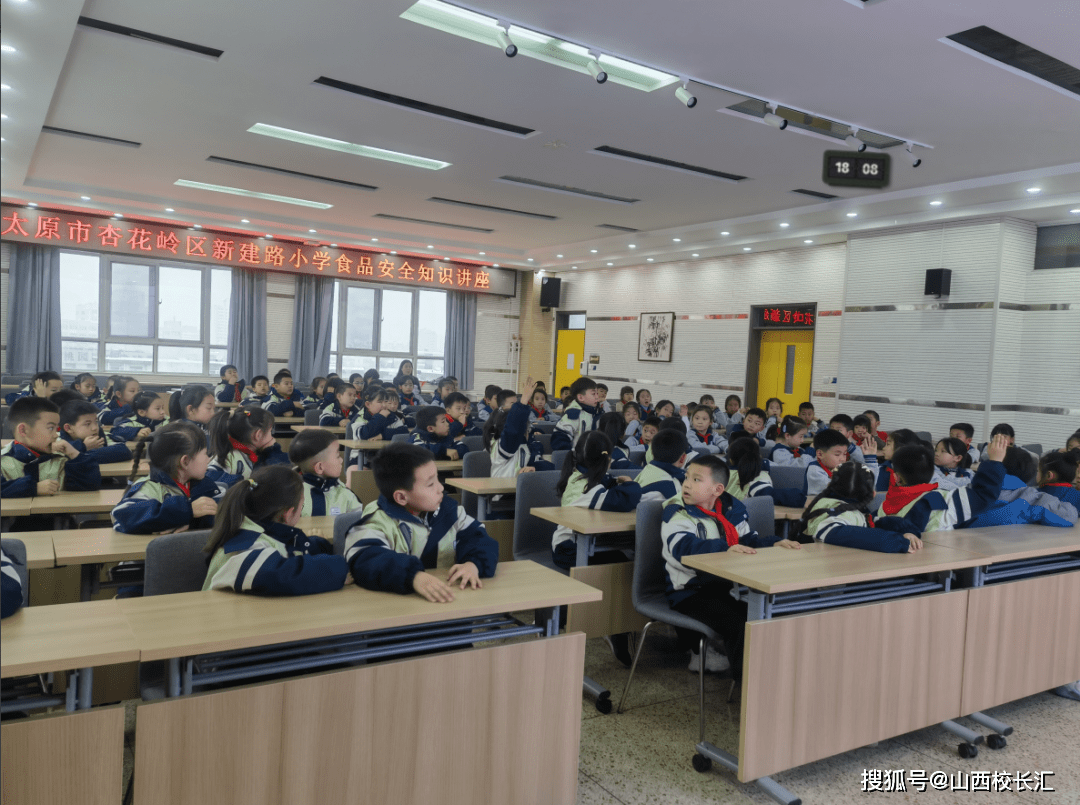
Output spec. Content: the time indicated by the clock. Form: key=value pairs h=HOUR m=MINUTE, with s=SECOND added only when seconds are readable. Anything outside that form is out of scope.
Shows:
h=18 m=8
